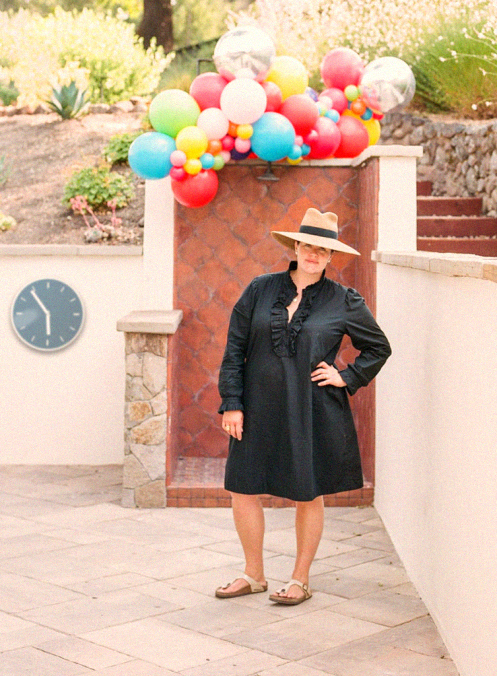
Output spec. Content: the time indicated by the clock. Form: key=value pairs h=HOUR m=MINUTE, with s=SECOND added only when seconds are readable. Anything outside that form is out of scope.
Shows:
h=5 m=54
